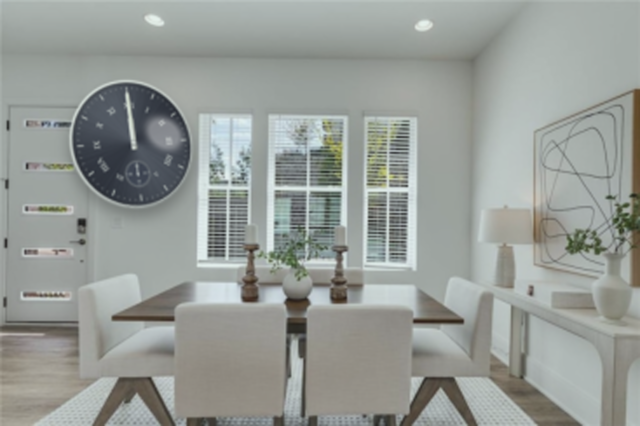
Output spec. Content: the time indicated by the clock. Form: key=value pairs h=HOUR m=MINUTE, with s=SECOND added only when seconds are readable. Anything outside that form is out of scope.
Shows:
h=12 m=0
